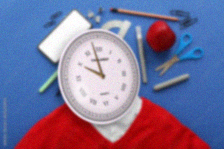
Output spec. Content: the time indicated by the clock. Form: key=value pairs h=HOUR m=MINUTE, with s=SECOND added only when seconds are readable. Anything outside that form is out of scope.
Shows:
h=9 m=58
